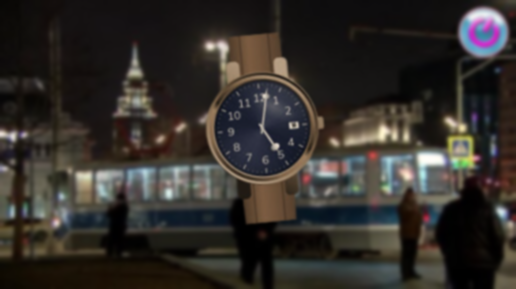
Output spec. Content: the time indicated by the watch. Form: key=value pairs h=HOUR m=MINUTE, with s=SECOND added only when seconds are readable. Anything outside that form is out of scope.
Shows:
h=5 m=2
